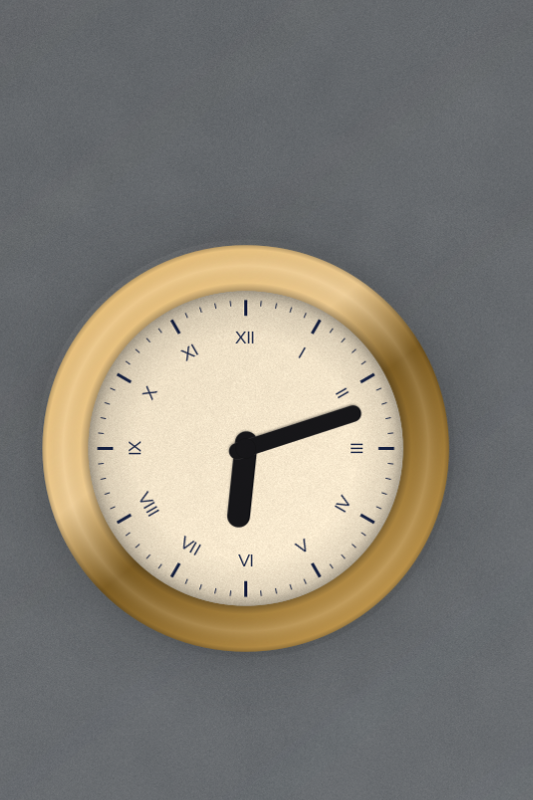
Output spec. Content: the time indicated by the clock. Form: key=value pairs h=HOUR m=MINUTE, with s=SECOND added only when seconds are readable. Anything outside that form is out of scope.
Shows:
h=6 m=12
